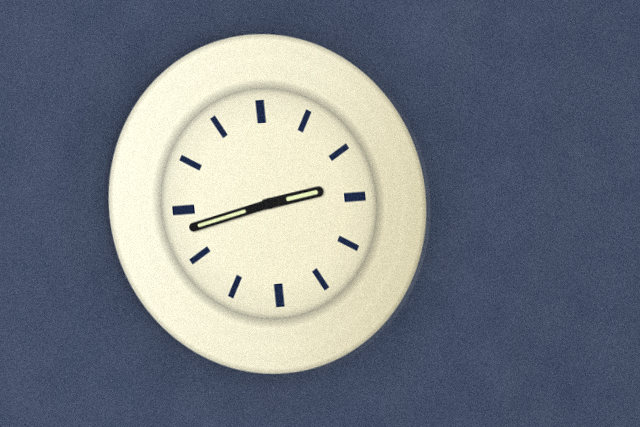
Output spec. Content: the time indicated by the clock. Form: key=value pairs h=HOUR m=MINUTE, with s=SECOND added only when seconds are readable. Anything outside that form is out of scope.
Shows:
h=2 m=43
